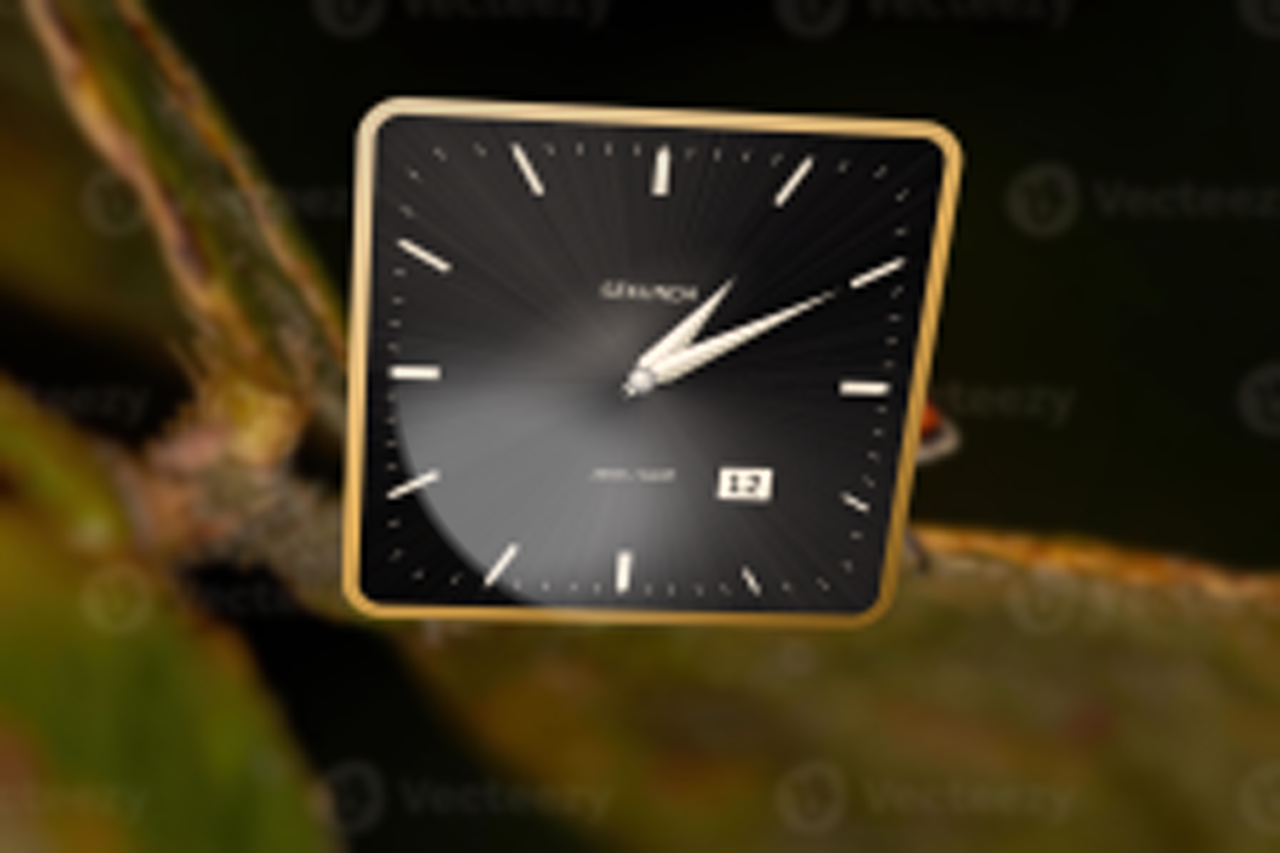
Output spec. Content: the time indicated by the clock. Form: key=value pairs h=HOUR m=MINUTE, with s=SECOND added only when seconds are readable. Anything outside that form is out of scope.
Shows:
h=1 m=10
